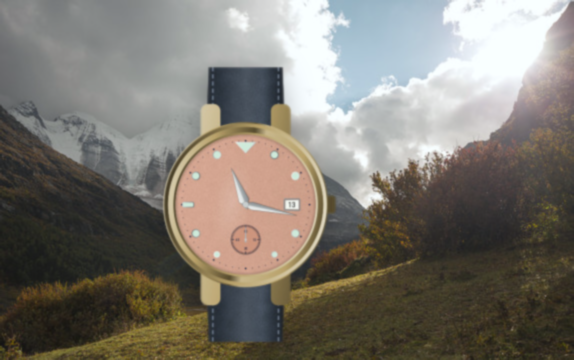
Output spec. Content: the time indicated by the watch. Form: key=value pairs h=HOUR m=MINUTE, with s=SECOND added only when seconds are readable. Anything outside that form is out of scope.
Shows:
h=11 m=17
